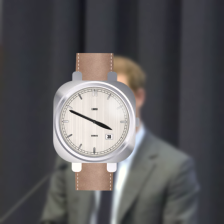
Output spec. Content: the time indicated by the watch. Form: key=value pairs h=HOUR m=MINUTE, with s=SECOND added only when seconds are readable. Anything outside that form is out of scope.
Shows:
h=3 m=49
